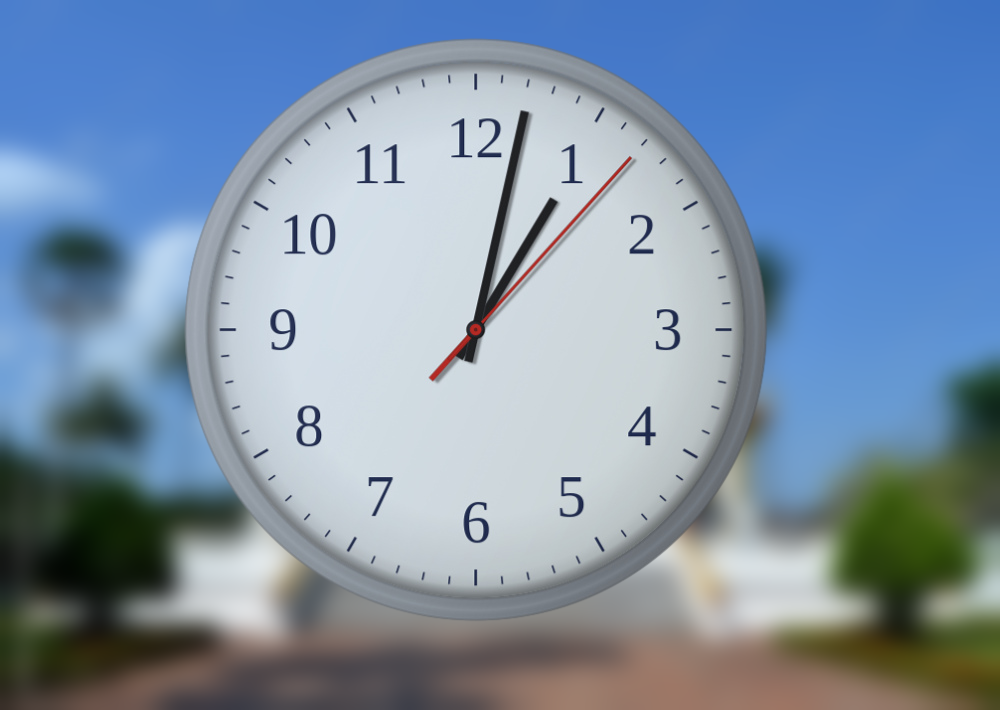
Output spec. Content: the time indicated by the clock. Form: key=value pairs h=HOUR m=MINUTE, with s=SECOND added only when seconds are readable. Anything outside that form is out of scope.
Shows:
h=1 m=2 s=7
